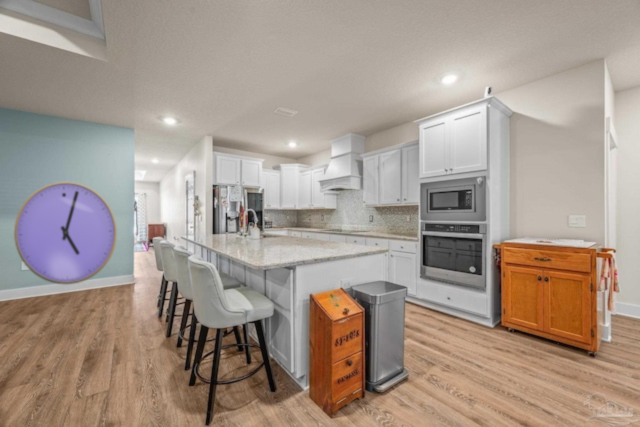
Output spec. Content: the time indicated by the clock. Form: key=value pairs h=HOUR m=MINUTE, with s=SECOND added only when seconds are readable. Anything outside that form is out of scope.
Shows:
h=5 m=3
